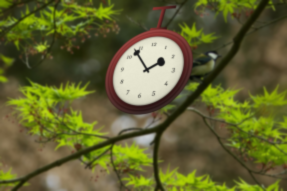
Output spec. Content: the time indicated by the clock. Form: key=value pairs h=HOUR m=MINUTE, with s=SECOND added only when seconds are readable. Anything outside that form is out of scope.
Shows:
h=1 m=53
